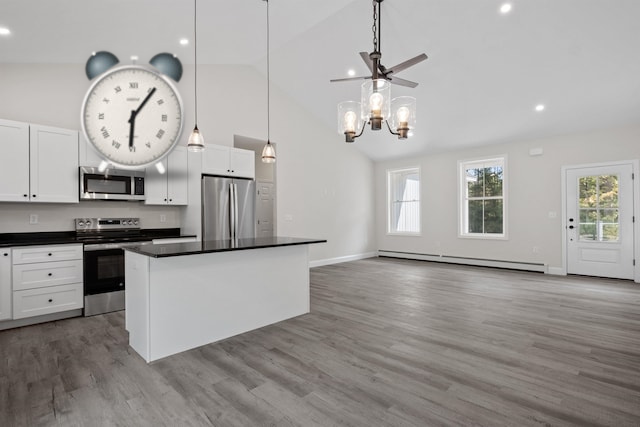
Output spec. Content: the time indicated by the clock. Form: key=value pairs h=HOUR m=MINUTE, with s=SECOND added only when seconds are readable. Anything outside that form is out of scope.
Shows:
h=6 m=6
